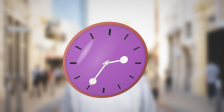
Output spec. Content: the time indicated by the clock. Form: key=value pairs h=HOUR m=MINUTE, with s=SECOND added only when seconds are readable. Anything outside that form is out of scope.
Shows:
h=2 m=35
